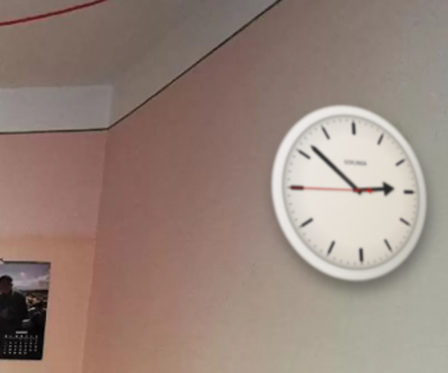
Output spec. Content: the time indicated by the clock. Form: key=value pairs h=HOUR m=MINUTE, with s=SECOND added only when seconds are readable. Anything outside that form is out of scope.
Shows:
h=2 m=51 s=45
